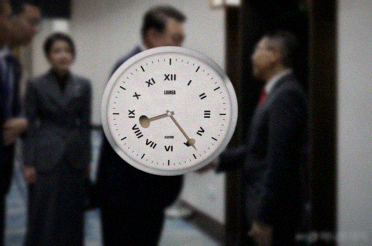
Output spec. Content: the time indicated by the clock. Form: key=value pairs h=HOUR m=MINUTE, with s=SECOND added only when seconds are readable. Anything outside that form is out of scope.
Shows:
h=8 m=24
